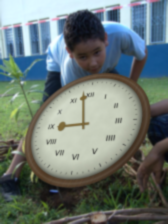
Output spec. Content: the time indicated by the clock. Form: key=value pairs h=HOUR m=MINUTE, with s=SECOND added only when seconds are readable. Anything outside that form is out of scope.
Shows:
h=8 m=58
